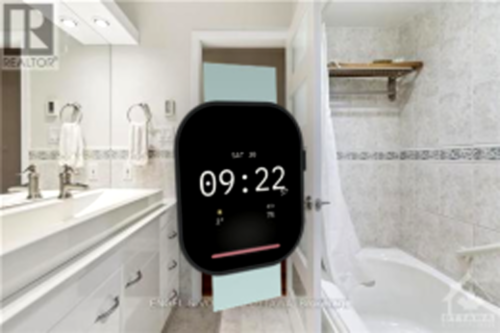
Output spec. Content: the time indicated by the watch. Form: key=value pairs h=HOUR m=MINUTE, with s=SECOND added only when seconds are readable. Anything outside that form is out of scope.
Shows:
h=9 m=22
